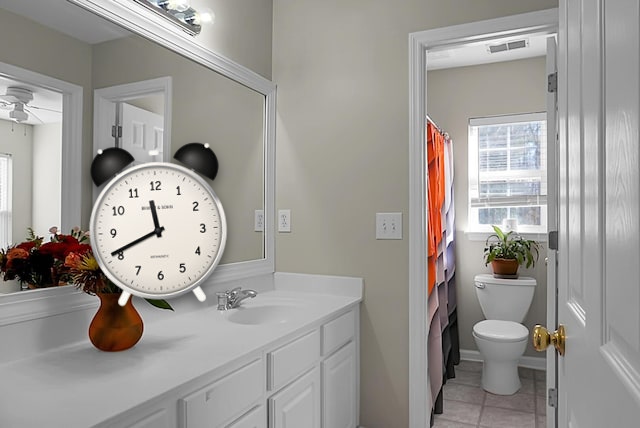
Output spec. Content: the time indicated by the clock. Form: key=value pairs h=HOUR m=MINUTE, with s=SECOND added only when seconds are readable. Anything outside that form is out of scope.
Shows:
h=11 m=41
